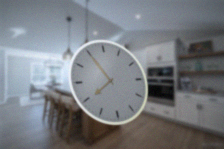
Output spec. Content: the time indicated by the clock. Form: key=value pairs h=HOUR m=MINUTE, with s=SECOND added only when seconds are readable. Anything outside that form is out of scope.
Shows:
h=7 m=55
